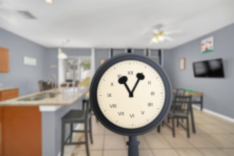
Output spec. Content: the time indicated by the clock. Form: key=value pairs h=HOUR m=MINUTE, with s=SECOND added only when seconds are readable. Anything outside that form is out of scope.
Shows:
h=11 m=5
